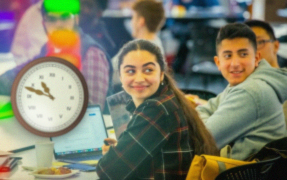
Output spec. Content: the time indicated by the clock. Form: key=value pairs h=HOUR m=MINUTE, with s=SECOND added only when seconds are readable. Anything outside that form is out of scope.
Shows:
h=10 m=48
